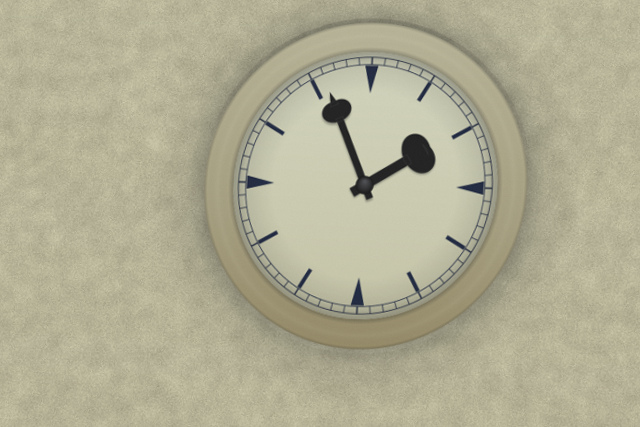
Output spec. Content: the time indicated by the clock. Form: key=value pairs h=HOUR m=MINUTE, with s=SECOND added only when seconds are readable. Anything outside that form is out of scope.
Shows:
h=1 m=56
